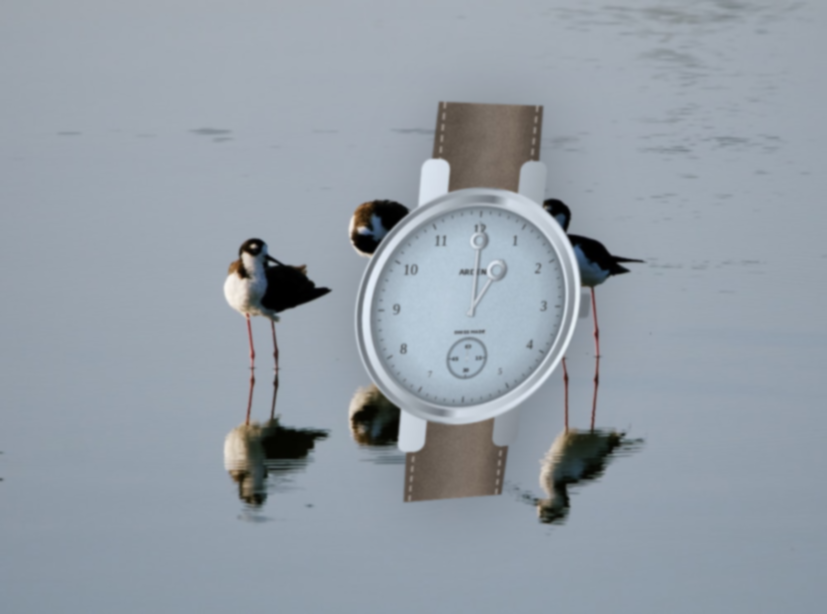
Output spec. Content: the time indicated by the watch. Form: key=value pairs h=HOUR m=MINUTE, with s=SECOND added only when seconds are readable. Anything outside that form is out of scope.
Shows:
h=1 m=0
